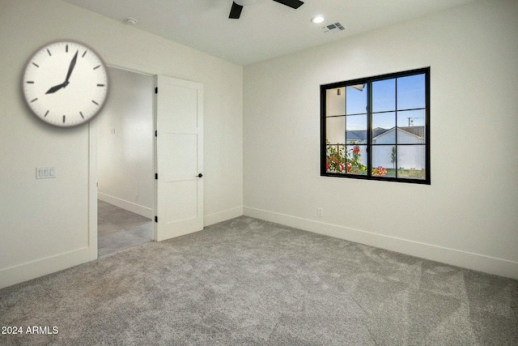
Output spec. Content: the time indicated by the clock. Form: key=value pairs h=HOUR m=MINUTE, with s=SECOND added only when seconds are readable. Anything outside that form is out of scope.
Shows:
h=8 m=3
